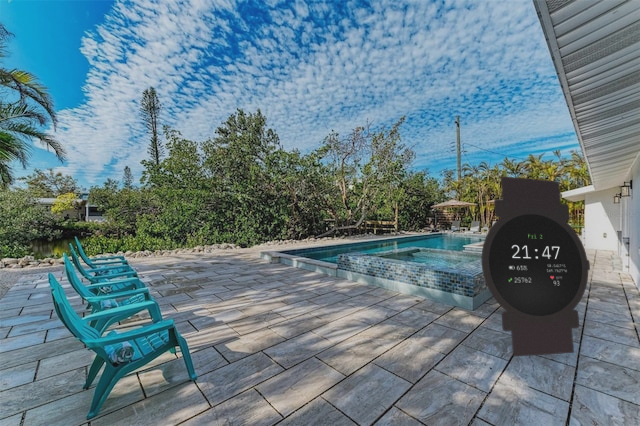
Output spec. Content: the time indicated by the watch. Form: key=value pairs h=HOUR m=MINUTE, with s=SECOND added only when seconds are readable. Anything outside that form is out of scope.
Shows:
h=21 m=47
